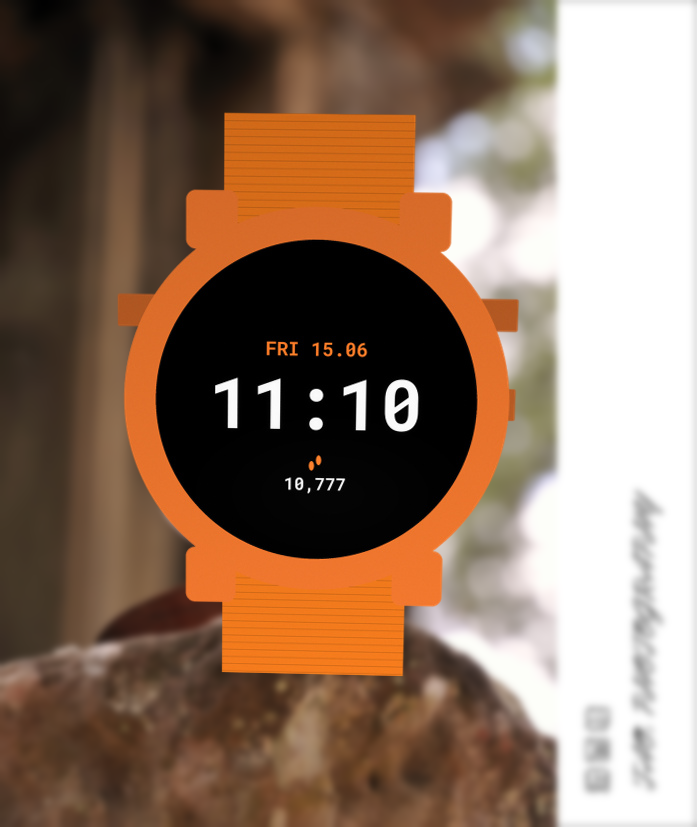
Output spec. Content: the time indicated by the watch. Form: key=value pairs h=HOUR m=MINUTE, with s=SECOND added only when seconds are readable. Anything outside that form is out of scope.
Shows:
h=11 m=10
